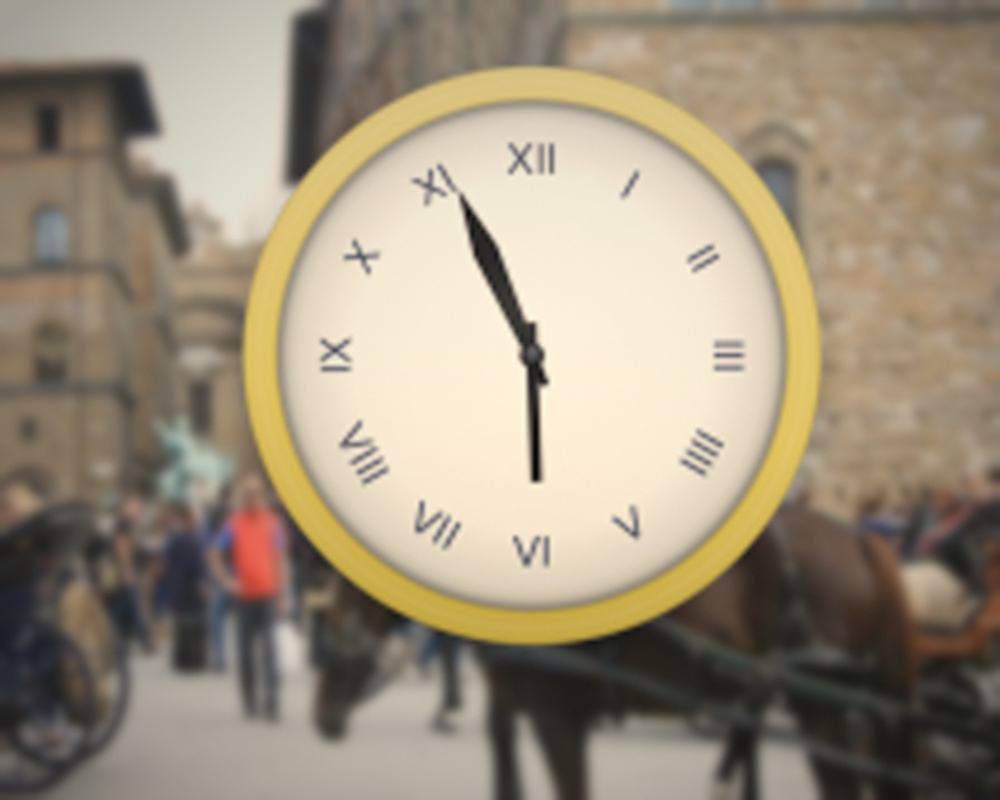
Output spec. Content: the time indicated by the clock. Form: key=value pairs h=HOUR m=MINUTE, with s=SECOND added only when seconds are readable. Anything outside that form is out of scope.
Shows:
h=5 m=56
